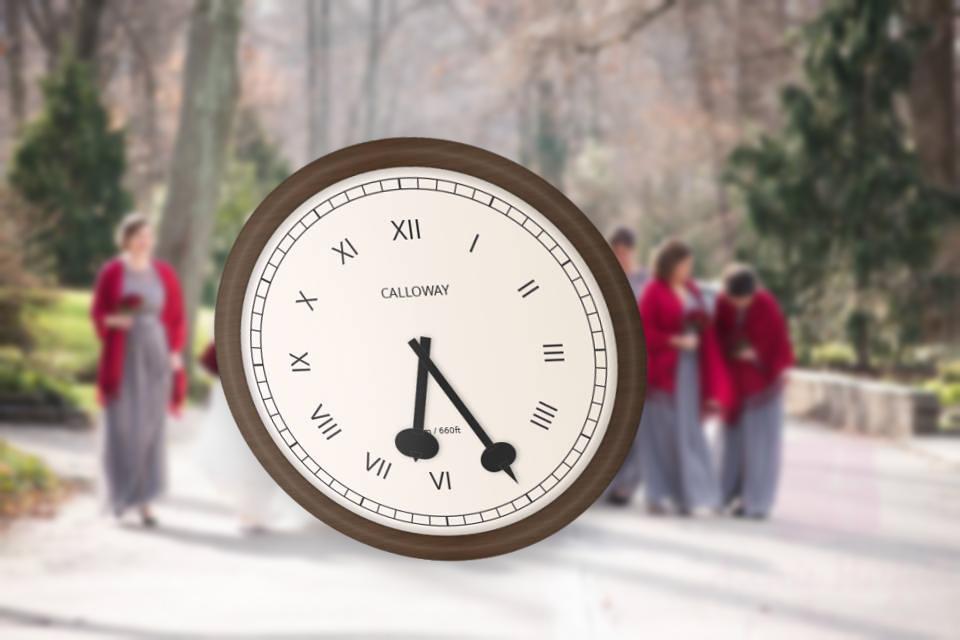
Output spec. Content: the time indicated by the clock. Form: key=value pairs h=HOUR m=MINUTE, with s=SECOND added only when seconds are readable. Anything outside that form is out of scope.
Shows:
h=6 m=25
